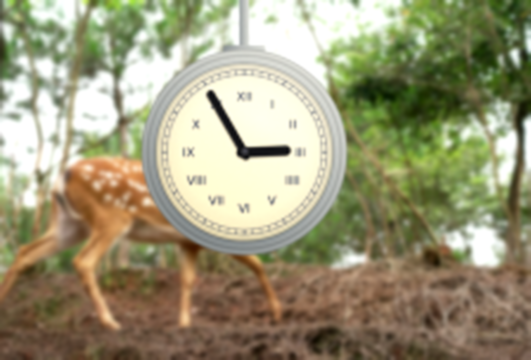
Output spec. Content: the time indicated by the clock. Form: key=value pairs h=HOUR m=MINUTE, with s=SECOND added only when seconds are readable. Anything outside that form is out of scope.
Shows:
h=2 m=55
